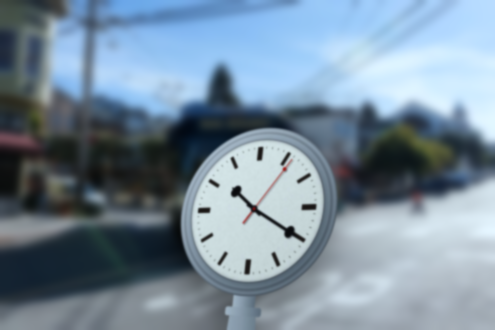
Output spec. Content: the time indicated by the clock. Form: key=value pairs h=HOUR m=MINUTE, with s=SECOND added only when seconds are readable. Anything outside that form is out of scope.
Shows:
h=10 m=20 s=6
